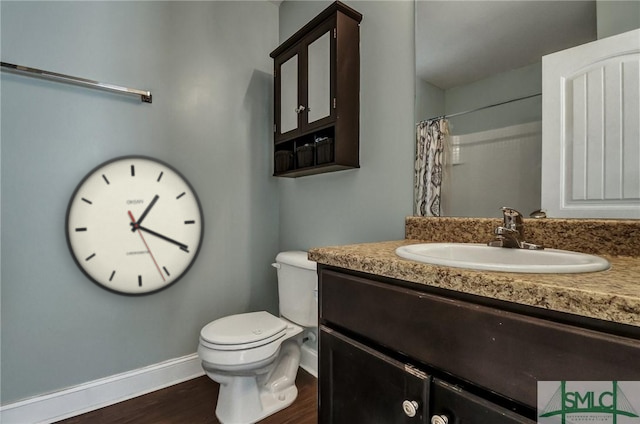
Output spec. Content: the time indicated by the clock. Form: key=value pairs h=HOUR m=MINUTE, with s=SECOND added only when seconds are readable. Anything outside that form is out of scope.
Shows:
h=1 m=19 s=26
